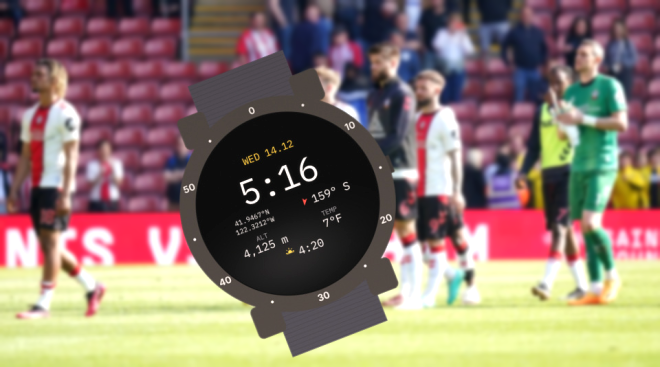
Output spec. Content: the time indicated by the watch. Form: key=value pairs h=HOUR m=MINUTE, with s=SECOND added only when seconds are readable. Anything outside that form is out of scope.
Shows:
h=5 m=16
